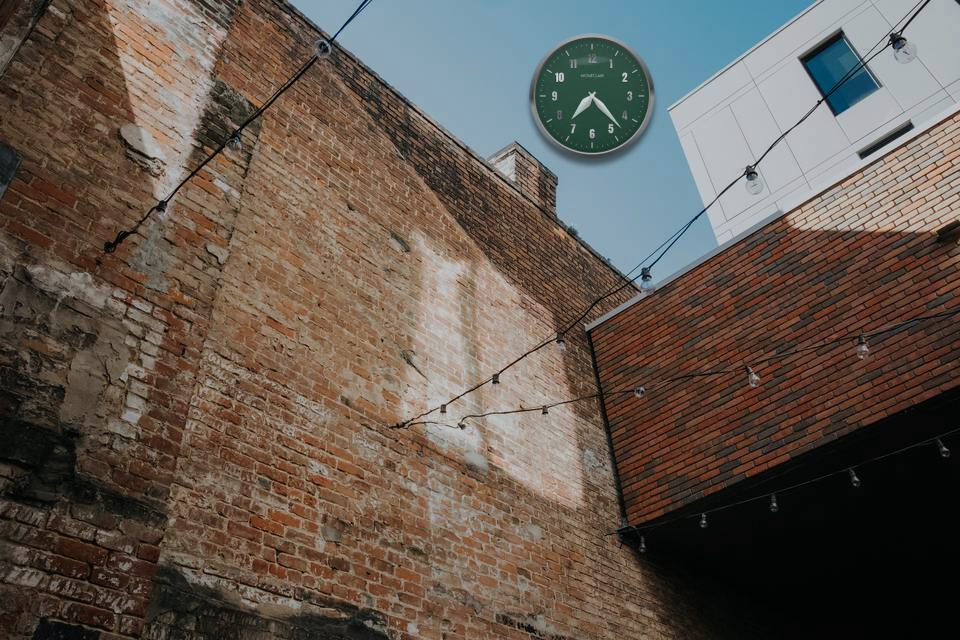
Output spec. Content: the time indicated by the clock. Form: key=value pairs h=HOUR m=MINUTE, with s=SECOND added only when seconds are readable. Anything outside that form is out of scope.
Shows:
h=7 m=23
